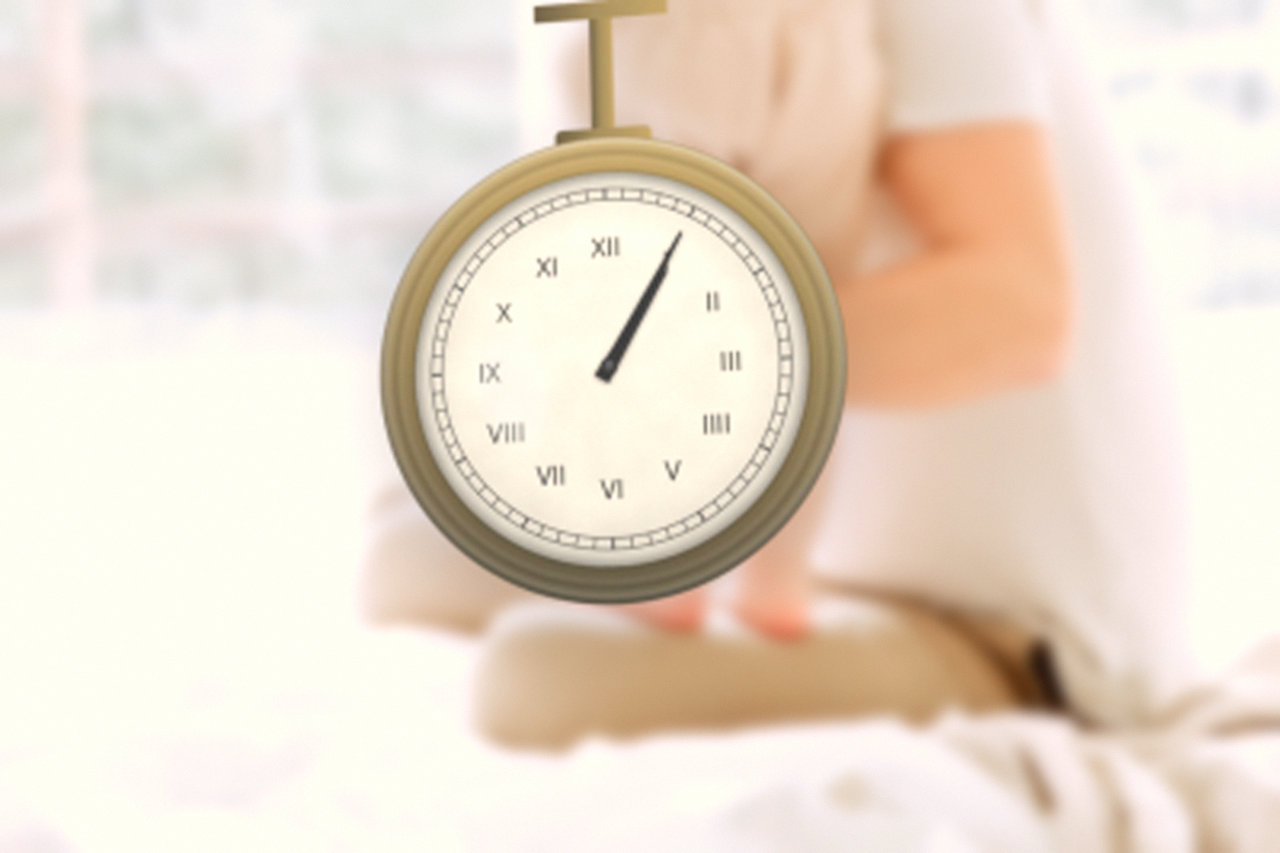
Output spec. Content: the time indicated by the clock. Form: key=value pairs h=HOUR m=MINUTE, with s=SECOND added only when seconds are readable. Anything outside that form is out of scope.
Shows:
h=1 m=5
